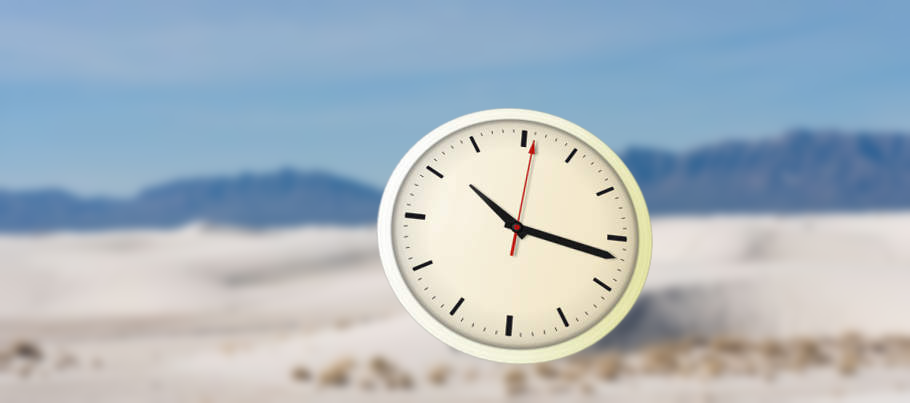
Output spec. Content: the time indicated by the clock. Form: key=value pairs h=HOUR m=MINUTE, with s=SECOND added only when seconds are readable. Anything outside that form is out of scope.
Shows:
h=10 m=17 s=1
